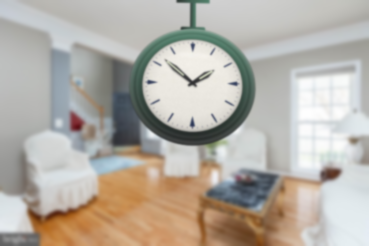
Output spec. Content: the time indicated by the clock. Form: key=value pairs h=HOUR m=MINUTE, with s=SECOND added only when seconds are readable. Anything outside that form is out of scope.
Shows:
h=1 m=52
